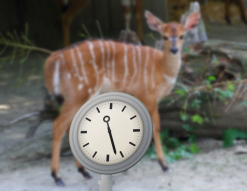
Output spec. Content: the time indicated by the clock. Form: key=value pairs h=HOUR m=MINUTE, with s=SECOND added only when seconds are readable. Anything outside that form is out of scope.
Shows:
h=11 m=27
